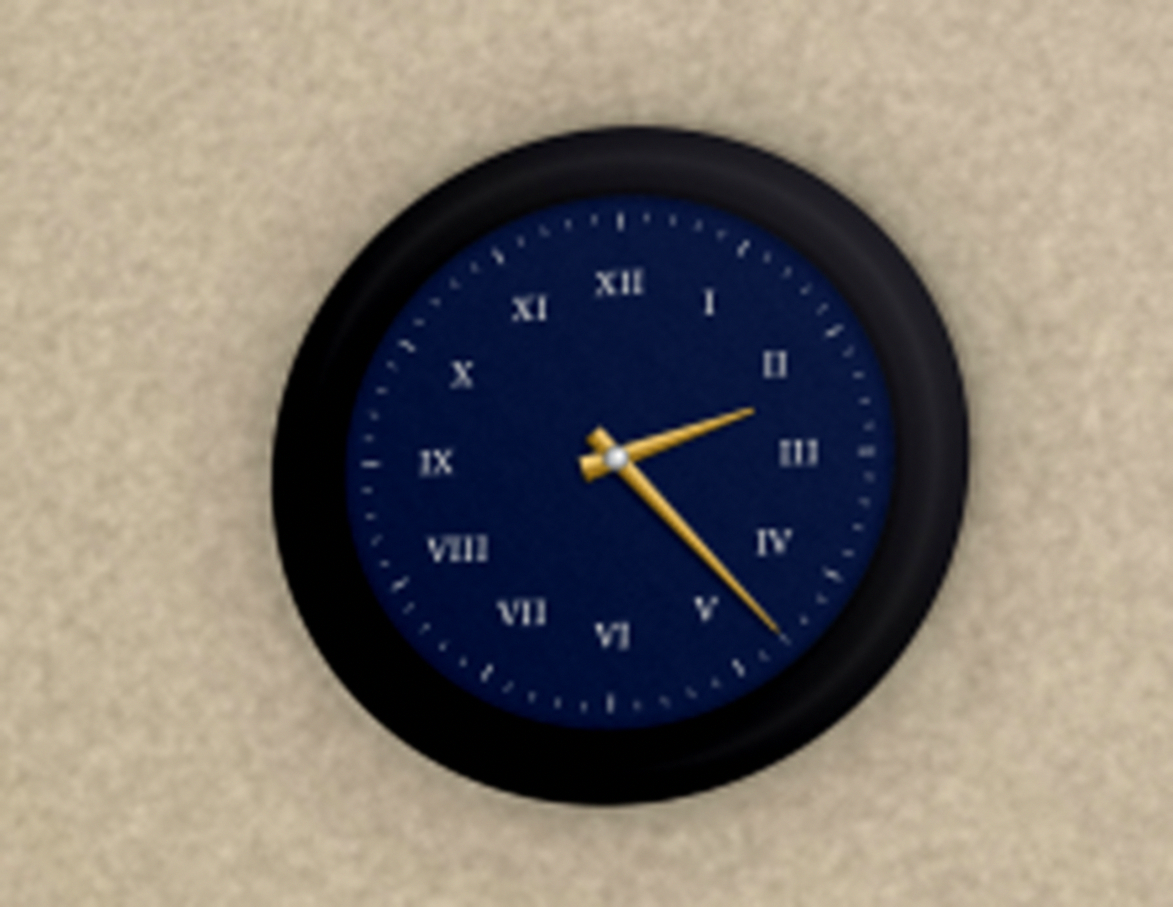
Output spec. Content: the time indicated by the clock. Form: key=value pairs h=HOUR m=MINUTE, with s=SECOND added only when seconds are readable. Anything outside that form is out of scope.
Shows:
h=2 m=23
